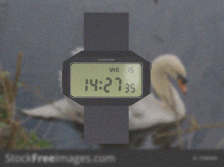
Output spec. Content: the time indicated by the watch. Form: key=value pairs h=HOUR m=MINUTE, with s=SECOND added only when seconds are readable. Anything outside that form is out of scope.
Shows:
h=14 m=27 s=35
